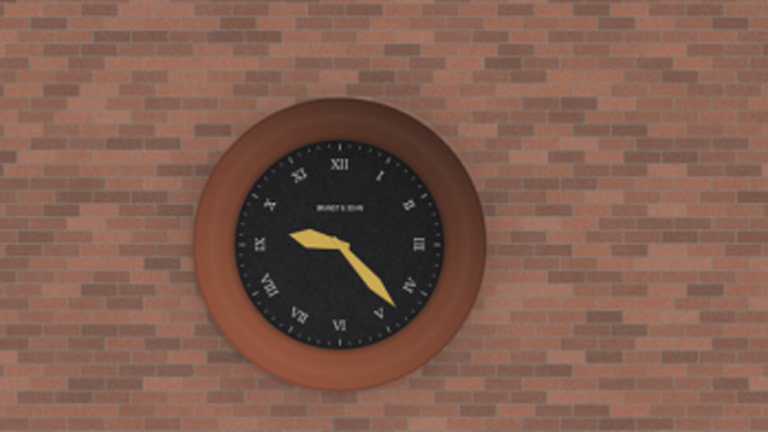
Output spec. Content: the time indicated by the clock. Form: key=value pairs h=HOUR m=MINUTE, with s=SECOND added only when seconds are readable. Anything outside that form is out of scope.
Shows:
h=9 m=23
